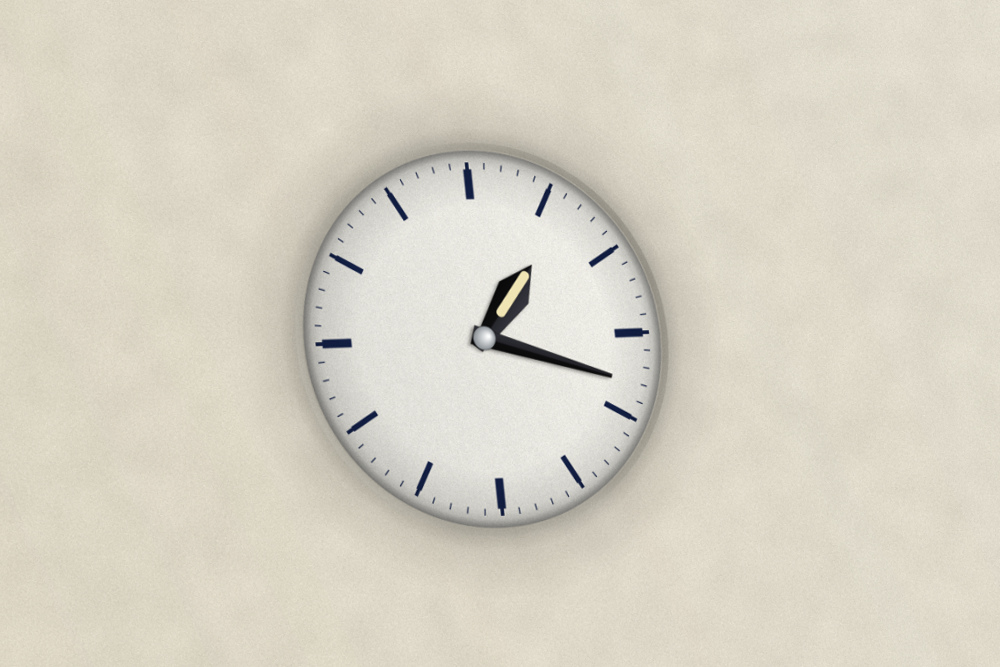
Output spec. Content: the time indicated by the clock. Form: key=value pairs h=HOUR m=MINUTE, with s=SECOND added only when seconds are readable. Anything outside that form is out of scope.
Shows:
h=1 m=18
